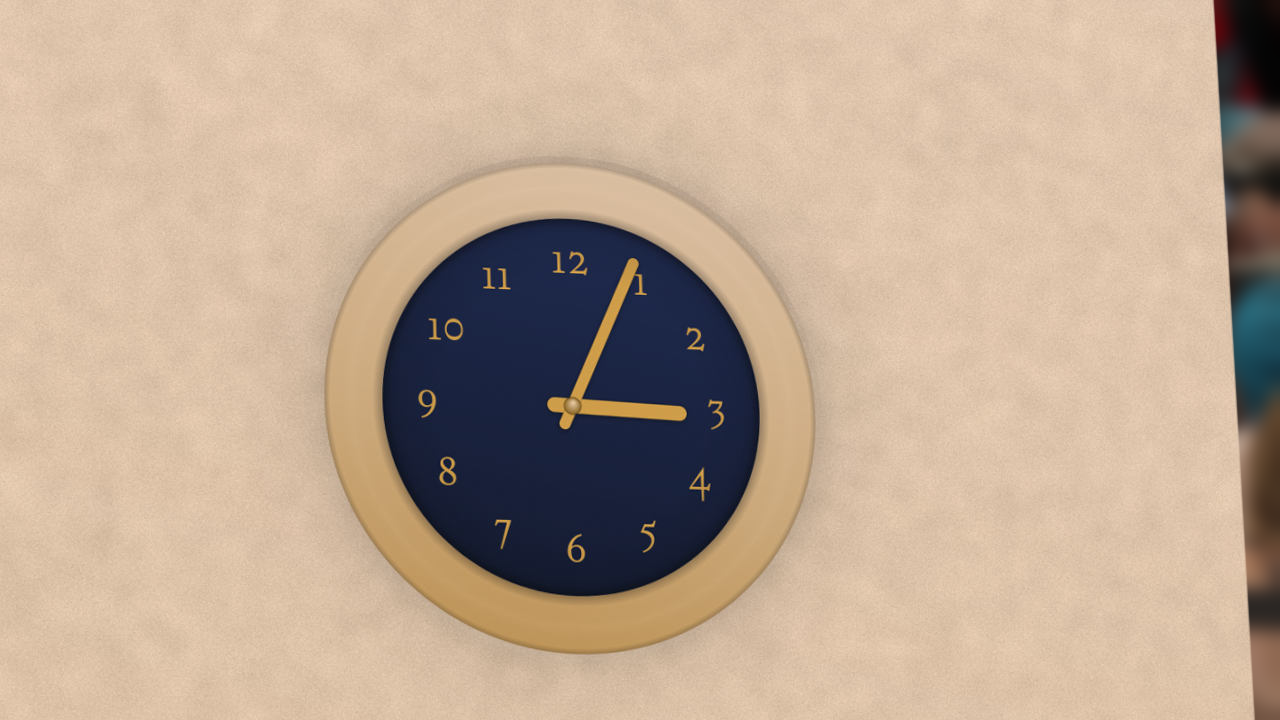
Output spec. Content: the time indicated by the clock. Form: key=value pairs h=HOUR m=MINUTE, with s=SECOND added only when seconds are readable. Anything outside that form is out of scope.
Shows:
h=3 m=4
